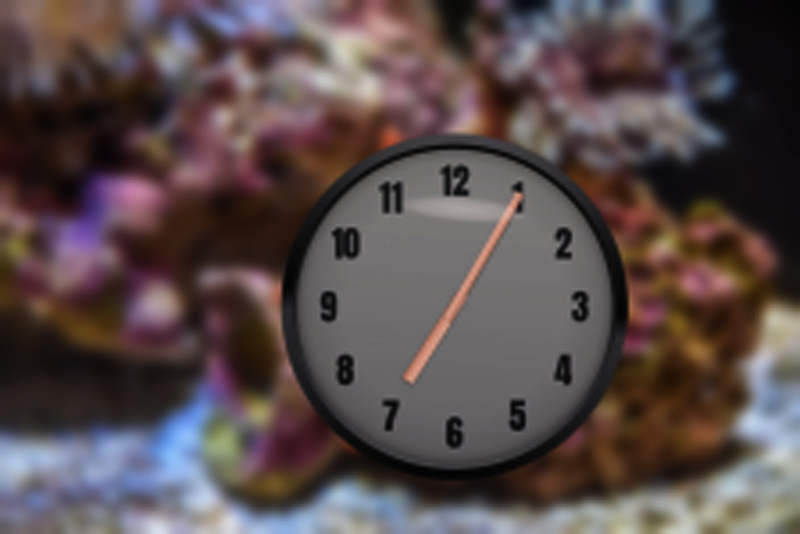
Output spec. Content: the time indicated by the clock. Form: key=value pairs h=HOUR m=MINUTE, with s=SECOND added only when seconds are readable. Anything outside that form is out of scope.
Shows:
h=7 m=5
